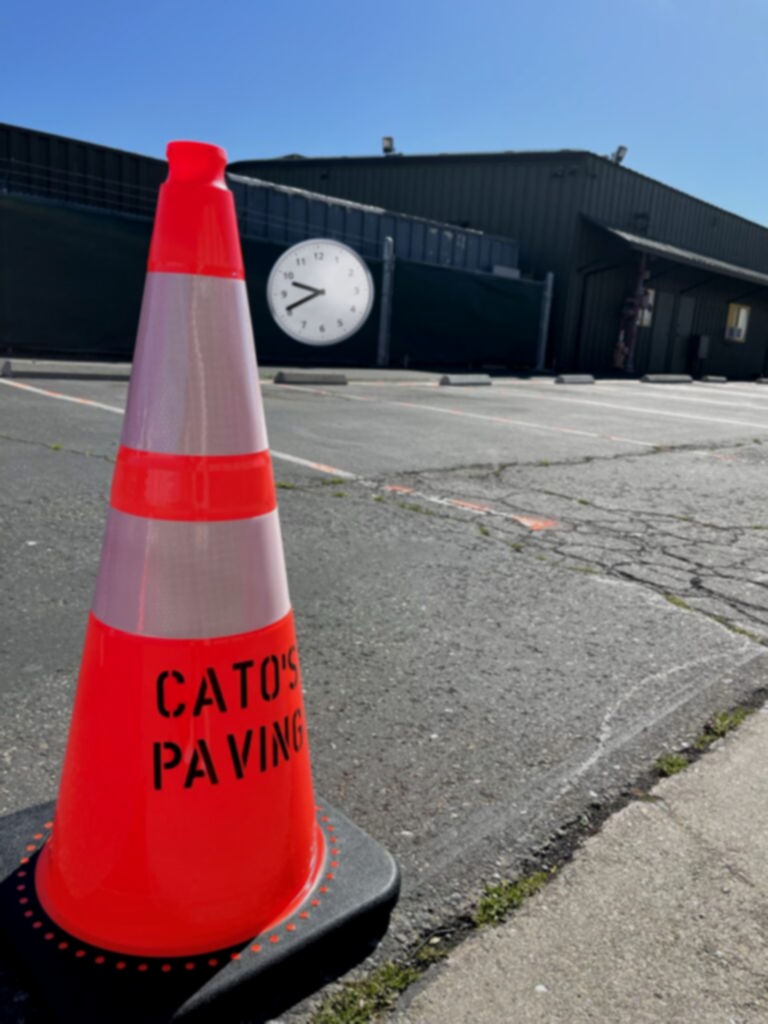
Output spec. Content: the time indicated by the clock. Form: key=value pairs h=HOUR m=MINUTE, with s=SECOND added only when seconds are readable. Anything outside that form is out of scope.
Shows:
h=9 m=41
